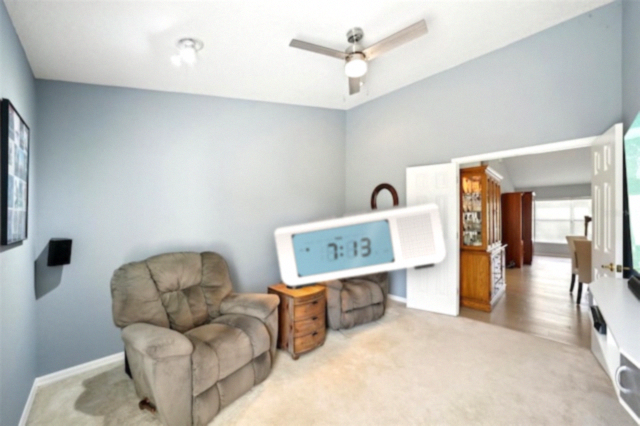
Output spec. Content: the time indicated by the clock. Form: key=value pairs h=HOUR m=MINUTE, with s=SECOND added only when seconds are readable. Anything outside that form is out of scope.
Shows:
h=7 m=13
